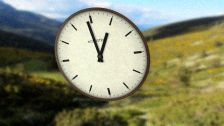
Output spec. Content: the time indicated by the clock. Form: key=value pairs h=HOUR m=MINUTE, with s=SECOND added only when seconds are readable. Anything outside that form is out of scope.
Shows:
h=12 m=59
